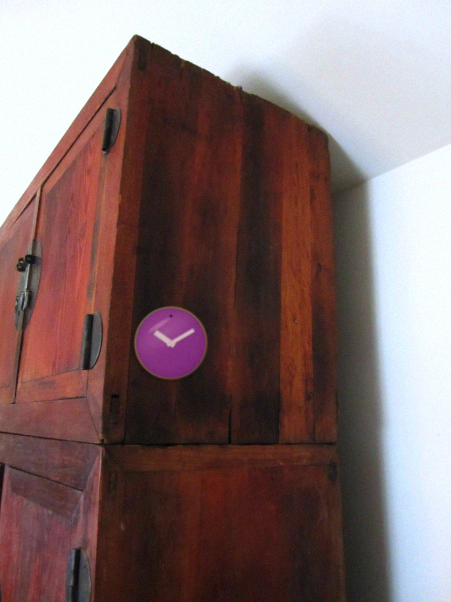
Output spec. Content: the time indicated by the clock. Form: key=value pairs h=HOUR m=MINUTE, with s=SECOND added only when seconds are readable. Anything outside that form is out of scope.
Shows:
h=10 m=10
